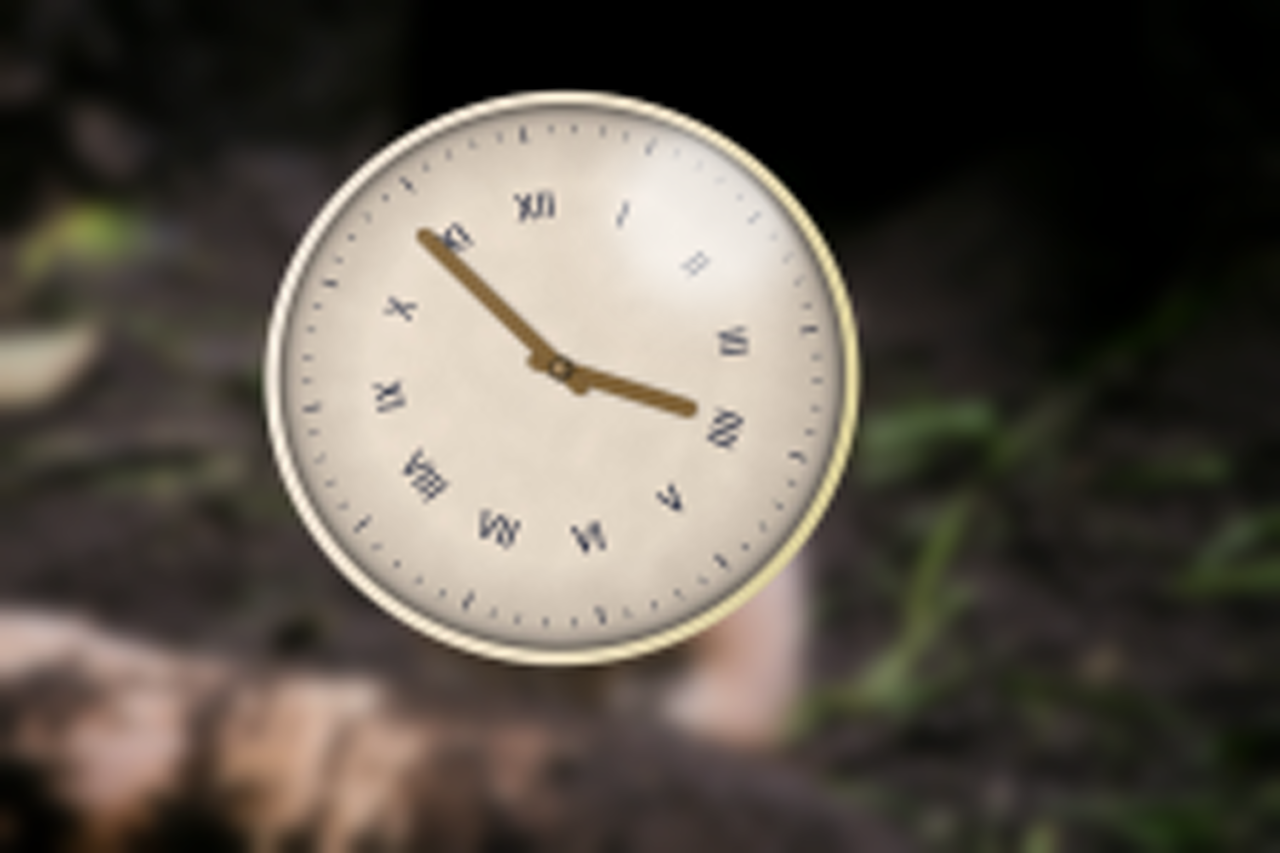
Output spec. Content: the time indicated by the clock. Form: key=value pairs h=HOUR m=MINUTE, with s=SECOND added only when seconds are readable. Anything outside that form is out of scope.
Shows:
h=3 m=54
